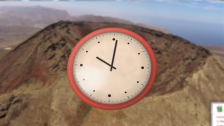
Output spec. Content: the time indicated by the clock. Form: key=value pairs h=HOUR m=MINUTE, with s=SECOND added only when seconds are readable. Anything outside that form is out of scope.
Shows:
h=10 m=1
